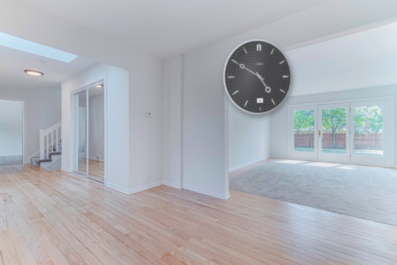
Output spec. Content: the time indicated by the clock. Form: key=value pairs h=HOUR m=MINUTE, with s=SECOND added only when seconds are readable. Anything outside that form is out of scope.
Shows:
h=4 m=50
